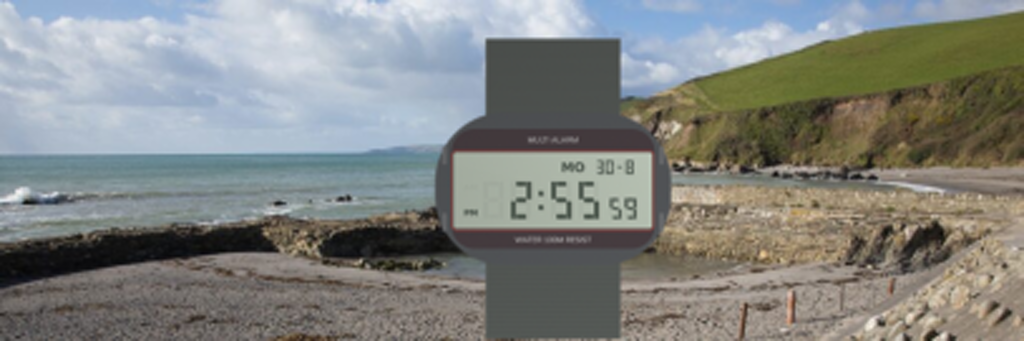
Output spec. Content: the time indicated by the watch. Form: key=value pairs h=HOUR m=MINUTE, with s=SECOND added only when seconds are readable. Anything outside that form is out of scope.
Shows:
h=2 m=55 s=59
